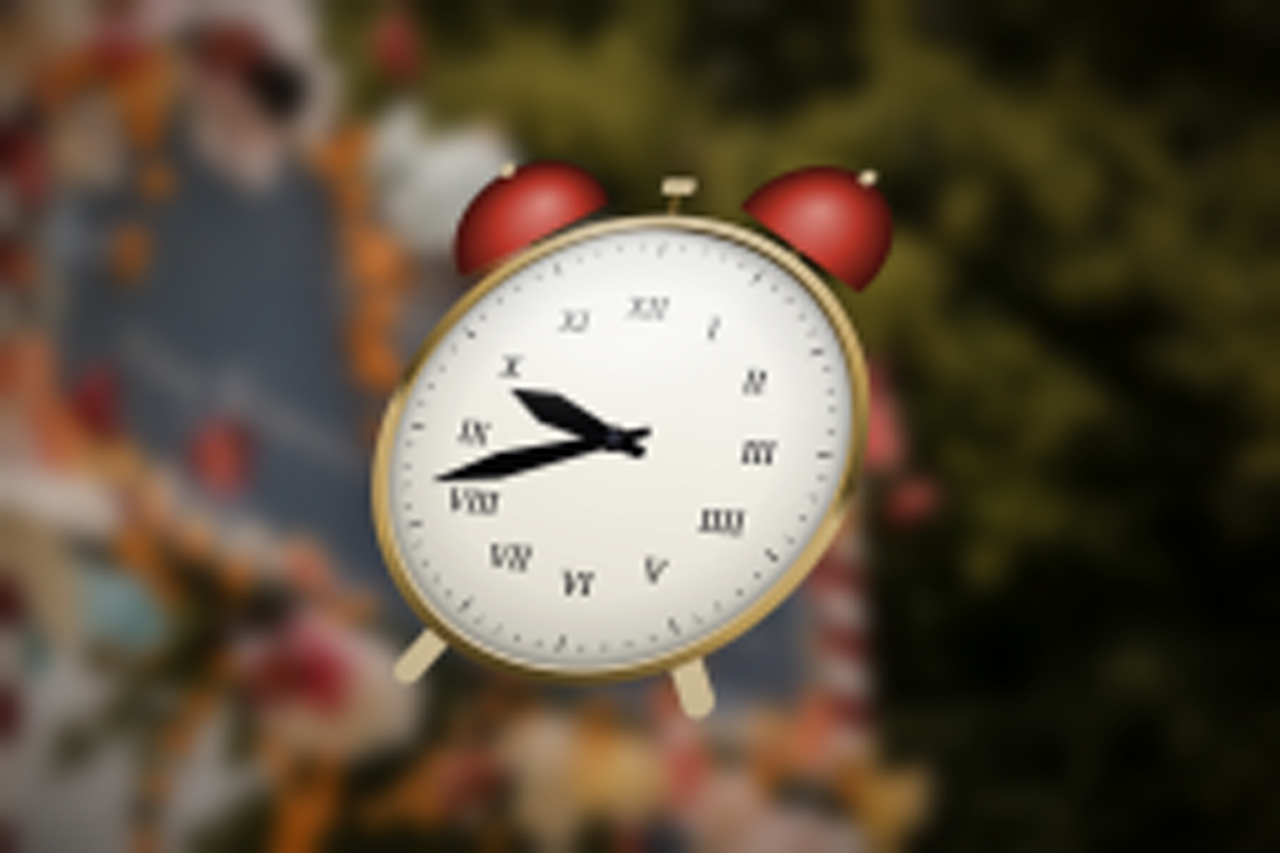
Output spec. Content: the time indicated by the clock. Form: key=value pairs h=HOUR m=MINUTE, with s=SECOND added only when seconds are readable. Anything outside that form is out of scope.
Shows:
h=9 m=42
